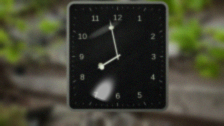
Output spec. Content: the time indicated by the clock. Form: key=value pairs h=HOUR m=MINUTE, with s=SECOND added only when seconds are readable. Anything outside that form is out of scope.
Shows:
h=7 m=58
